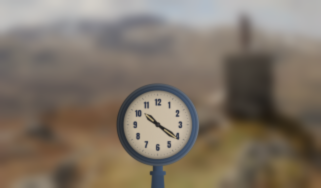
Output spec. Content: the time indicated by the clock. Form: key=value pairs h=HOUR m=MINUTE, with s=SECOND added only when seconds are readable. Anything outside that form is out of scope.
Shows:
h=10 m=21
